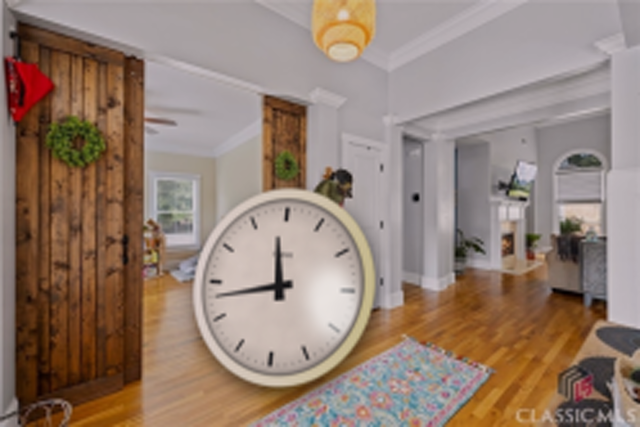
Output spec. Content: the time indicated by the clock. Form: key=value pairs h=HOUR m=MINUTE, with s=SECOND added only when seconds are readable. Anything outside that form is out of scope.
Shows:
h=11 m=43
